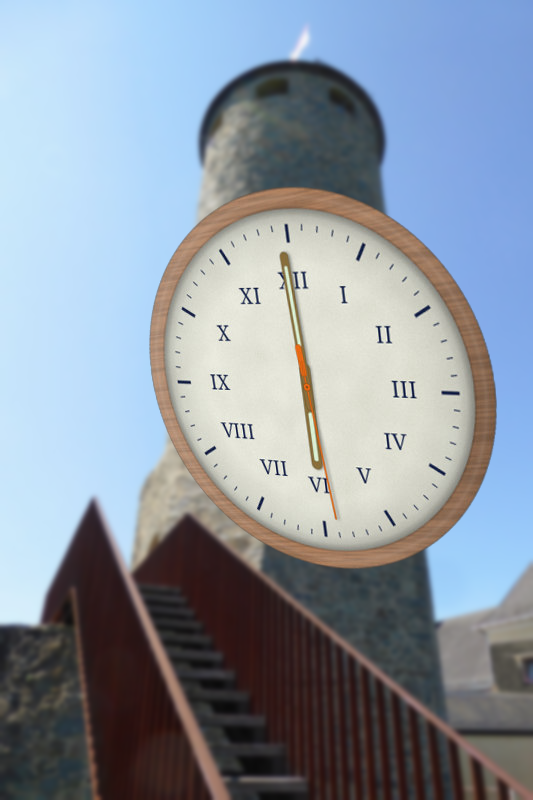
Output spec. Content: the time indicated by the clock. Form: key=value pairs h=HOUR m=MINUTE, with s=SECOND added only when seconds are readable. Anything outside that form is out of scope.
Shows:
h=5 m=59 s=29
